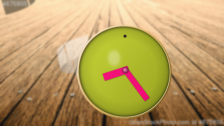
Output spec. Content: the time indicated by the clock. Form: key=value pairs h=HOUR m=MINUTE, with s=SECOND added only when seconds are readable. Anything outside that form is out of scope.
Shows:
h=8 m=24
